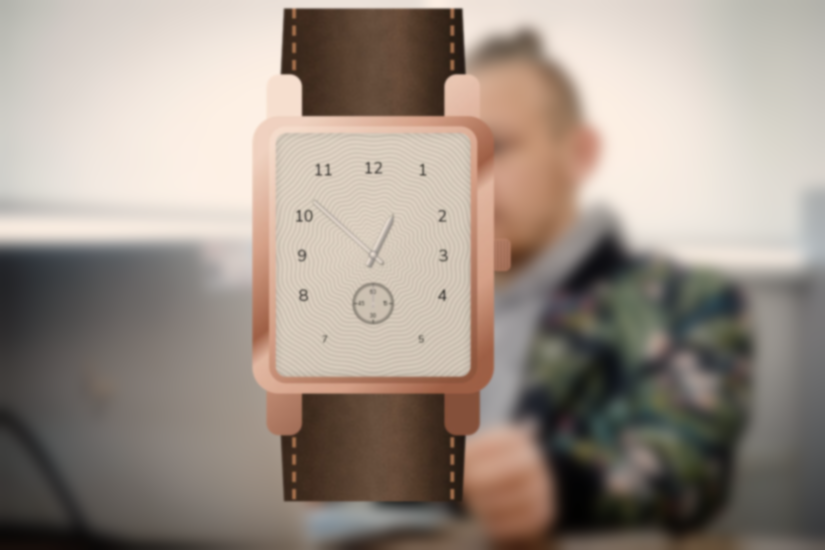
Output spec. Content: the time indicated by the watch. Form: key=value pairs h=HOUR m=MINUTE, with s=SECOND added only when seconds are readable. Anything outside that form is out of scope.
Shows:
h=12 m=52
